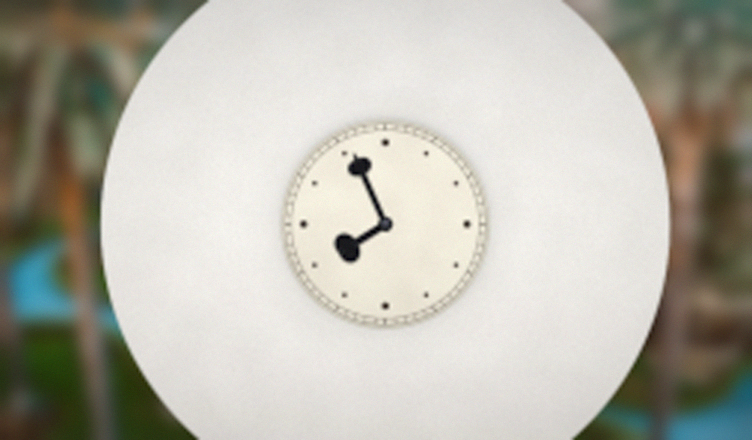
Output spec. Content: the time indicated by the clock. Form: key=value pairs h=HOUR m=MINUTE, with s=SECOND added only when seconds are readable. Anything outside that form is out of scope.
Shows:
h=7 m=56
